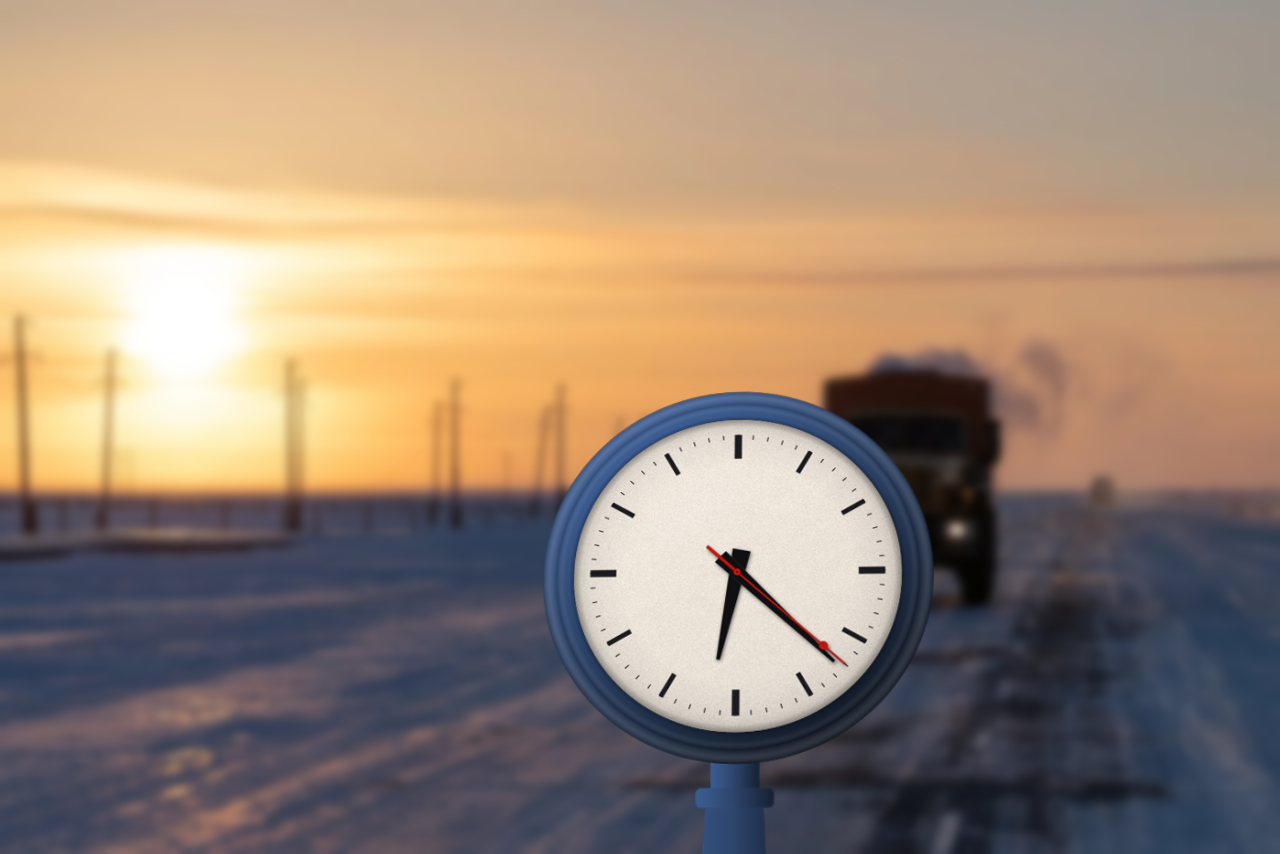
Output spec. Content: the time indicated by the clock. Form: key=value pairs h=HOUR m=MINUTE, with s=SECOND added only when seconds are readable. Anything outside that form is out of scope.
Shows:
h=6 m=22 s=22
